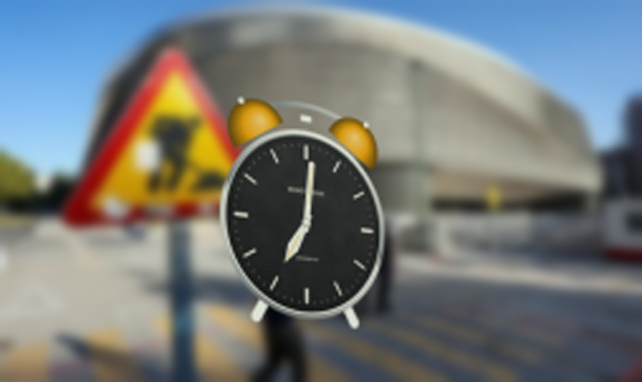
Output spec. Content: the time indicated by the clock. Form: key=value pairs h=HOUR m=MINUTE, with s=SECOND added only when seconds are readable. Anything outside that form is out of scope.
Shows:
h=7 m=1
